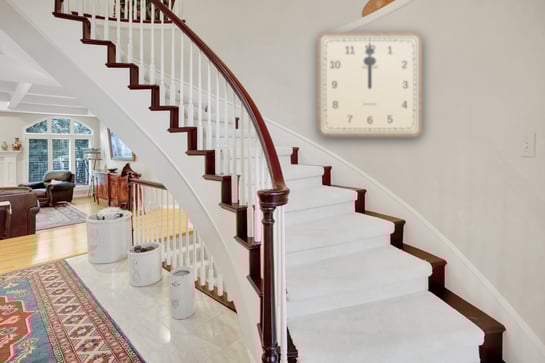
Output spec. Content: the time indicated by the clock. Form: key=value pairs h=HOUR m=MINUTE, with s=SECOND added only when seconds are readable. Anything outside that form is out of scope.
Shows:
h=12 m=0
